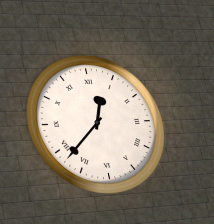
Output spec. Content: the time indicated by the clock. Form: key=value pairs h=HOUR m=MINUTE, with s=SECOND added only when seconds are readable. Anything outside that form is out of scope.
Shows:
h=12 m=38
